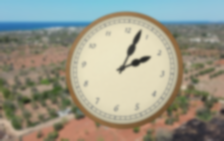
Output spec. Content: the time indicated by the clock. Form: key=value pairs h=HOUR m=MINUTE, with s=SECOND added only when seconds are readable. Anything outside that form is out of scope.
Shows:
h=2 m=3
